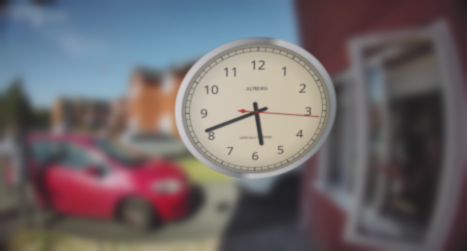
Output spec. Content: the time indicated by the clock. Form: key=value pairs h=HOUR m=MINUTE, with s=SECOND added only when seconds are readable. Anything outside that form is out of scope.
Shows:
h=5 m=41 s=16
